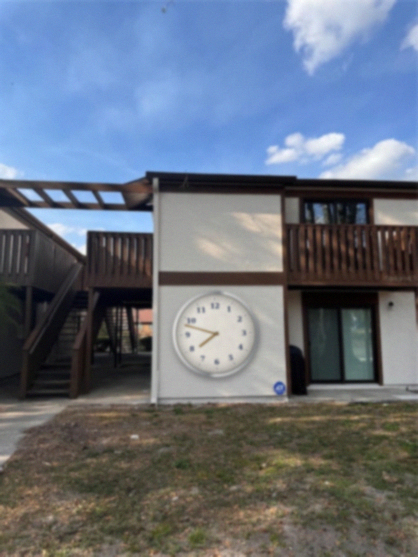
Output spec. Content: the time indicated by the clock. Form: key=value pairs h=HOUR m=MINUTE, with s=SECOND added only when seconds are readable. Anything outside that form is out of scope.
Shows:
h=7 m=48
